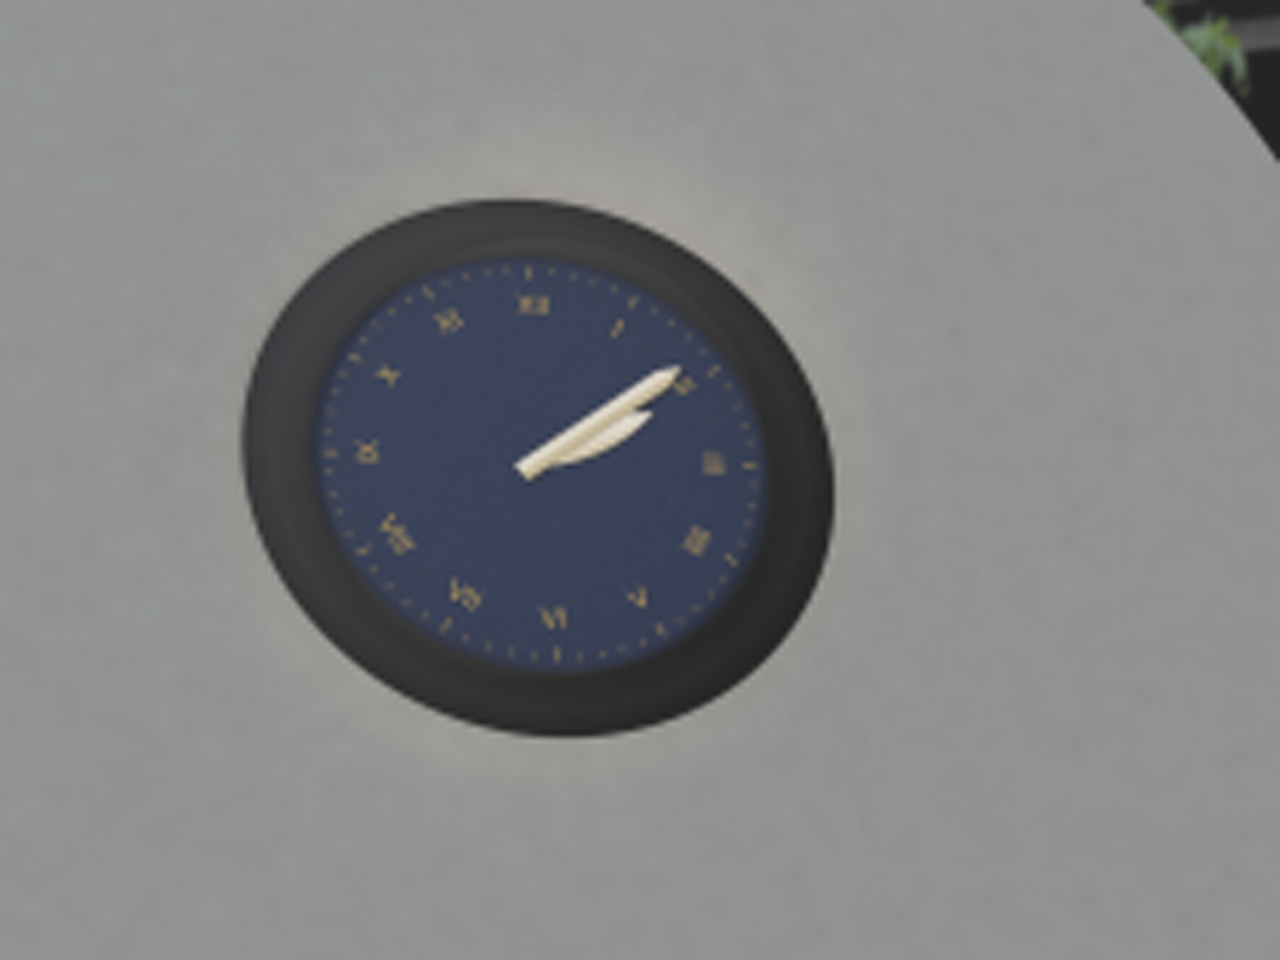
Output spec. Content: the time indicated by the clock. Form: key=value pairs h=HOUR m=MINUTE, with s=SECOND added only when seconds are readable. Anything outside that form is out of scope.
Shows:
h=2 m=9
